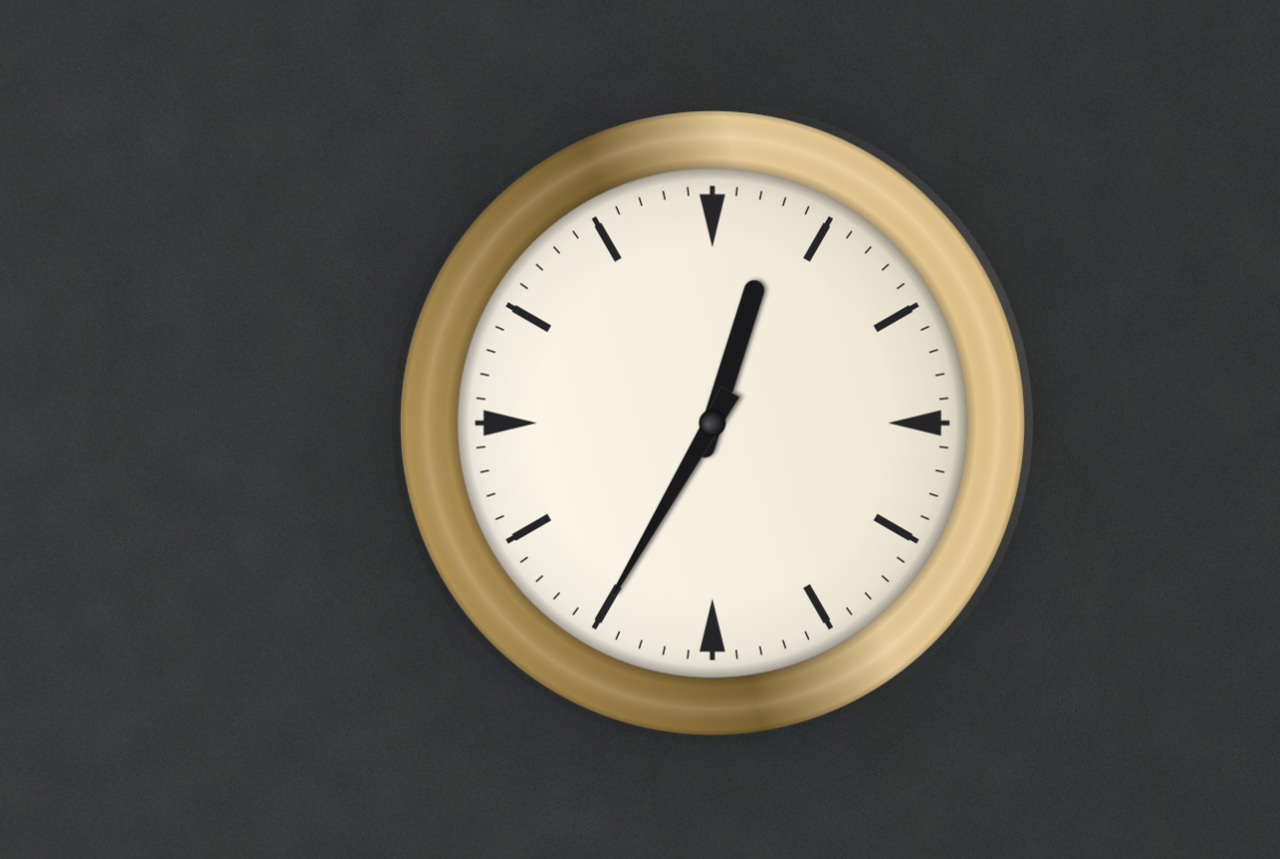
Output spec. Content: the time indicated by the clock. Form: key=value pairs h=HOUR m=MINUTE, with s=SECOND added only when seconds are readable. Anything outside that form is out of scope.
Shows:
h=12 m=35
